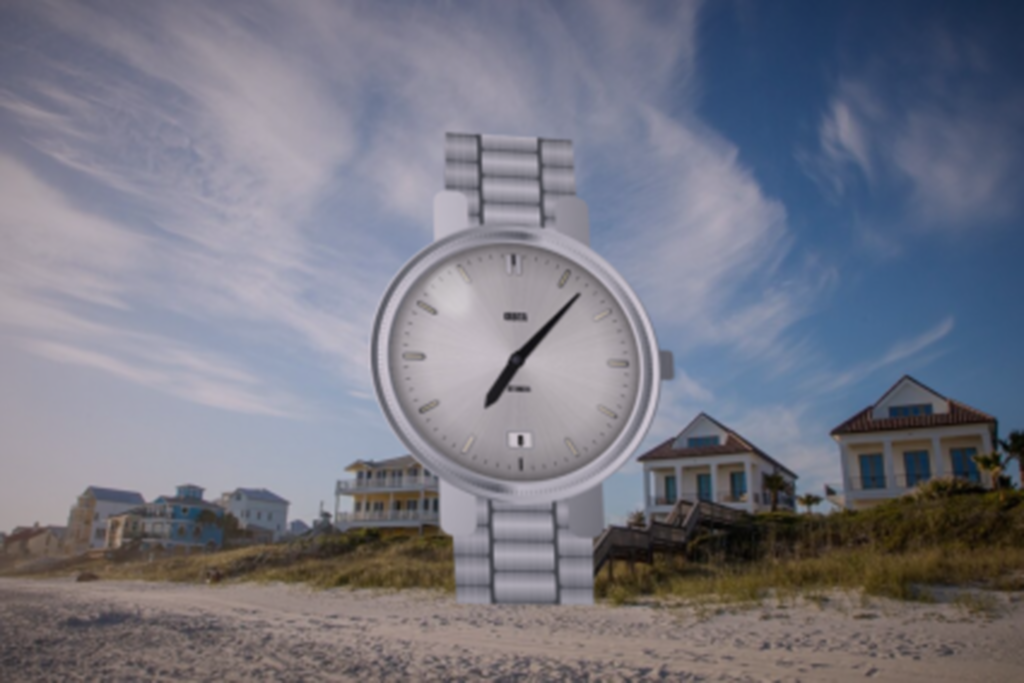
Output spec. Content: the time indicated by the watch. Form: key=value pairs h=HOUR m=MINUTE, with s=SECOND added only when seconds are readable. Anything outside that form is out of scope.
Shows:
h=7 m=7
